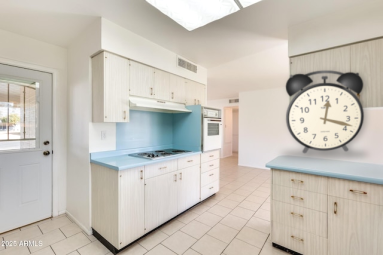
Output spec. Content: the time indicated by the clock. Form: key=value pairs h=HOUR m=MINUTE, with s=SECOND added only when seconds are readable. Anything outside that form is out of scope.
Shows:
h=12 m=18
